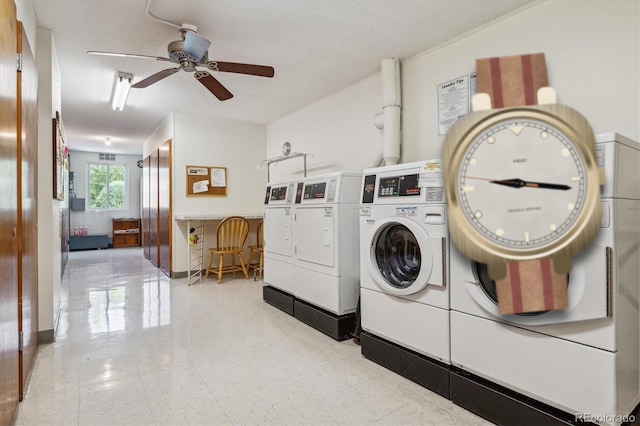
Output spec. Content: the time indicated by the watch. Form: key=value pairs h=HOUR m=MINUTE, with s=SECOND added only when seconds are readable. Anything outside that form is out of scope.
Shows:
h=9 m=16 s=47
